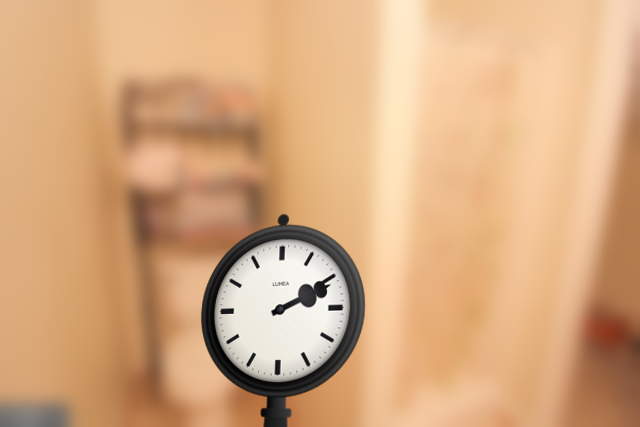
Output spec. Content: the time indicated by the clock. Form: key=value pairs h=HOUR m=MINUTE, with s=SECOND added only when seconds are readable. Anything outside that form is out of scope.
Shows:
h=2 m=11
